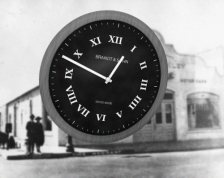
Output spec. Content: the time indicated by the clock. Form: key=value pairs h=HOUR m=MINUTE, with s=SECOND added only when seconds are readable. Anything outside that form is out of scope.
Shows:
h=12 m=48
